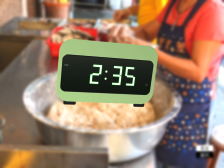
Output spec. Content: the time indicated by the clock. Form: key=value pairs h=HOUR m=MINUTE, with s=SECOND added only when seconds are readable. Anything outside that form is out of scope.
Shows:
h=2 m=35
